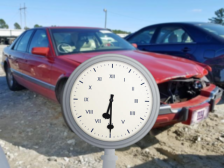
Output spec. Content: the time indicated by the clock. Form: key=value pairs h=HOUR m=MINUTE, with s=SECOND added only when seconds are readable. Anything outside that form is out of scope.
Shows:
h=6 m=30
